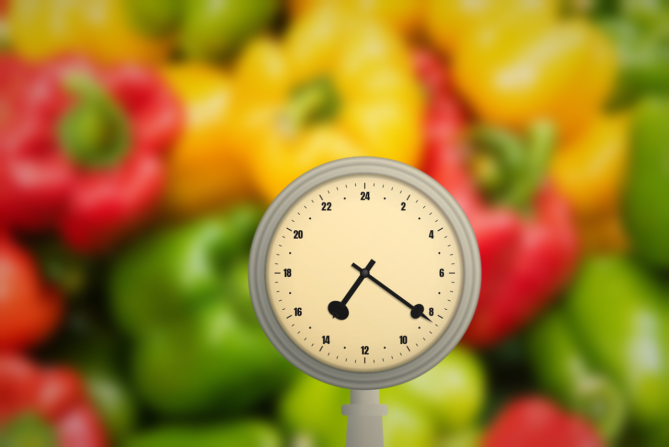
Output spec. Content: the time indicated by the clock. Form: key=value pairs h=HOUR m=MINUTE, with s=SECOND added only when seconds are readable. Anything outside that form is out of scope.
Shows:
h=14 m=21
